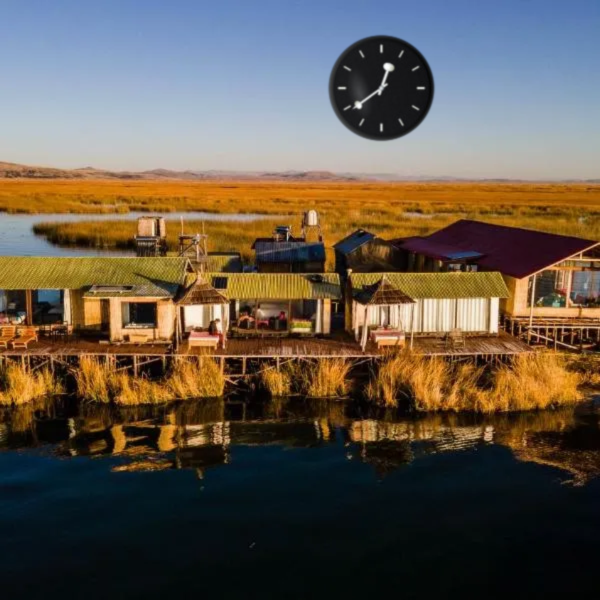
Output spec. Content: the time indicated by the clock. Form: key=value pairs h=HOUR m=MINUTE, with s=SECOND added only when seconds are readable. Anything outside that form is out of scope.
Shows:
h=12 m=39
